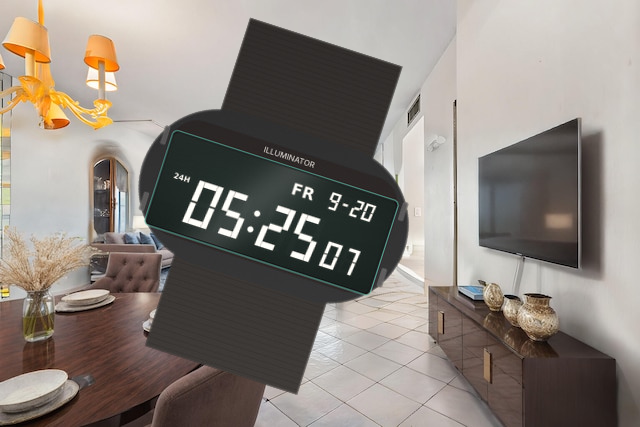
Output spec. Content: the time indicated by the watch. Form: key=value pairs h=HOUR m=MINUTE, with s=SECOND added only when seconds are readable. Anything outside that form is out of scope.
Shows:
h=5 m=25 s=7
